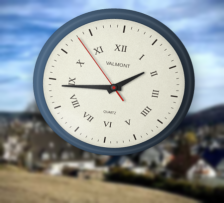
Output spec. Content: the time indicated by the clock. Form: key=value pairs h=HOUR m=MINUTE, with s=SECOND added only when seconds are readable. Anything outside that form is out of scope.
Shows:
h=1 m=43 s=53
